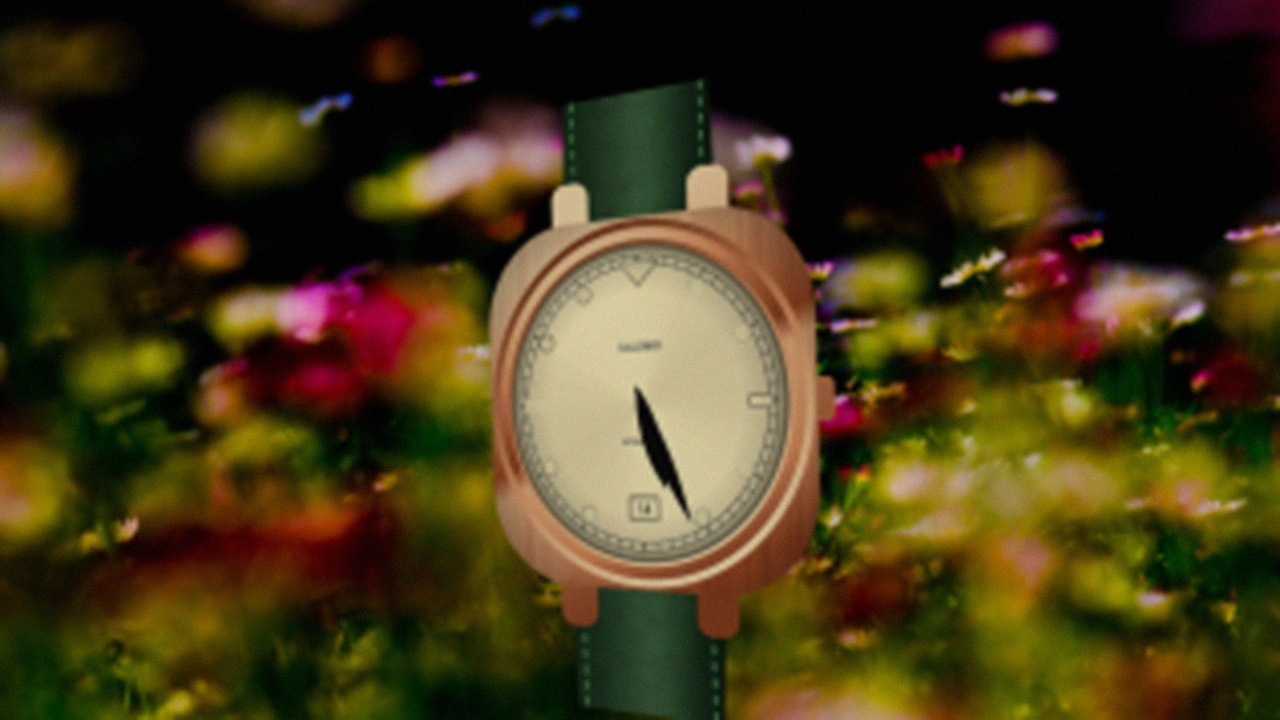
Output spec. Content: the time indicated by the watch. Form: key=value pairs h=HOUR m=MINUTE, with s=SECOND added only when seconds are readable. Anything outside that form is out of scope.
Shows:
h=5 m=26
